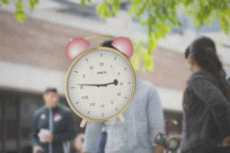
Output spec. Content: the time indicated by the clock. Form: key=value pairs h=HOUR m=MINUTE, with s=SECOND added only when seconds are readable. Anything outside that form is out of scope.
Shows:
h=2 m=46
